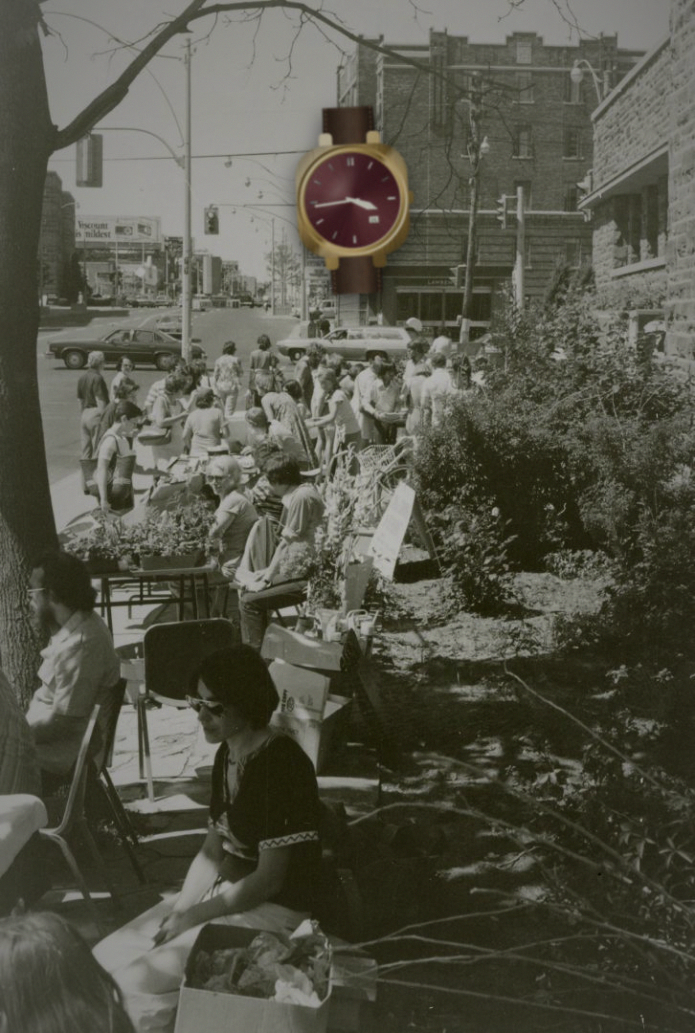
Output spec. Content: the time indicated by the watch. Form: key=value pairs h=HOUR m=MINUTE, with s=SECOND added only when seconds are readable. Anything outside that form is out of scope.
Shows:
h=3 m=44
